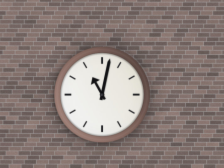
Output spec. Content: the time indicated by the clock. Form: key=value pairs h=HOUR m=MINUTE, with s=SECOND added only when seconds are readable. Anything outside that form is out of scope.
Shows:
h=11 m=2
